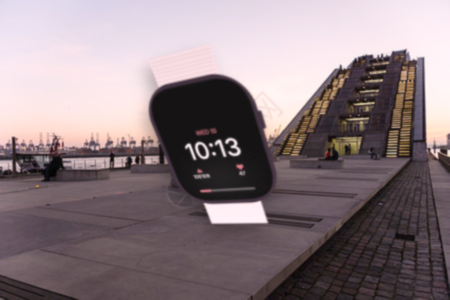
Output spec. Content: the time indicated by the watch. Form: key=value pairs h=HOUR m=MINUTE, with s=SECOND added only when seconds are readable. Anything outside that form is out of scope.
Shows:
h=10 m=13
